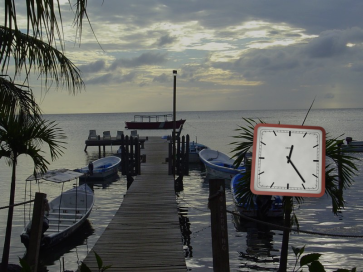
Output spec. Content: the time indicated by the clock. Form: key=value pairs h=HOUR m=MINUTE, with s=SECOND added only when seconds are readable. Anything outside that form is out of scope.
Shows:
h=12 m=24
